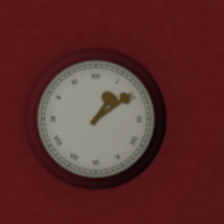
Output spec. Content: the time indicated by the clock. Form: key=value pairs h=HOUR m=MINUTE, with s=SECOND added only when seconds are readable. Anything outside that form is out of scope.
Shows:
h=1 m=9
